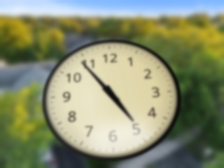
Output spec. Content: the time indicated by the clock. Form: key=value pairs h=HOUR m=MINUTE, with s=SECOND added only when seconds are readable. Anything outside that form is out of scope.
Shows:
h=4 m=54
